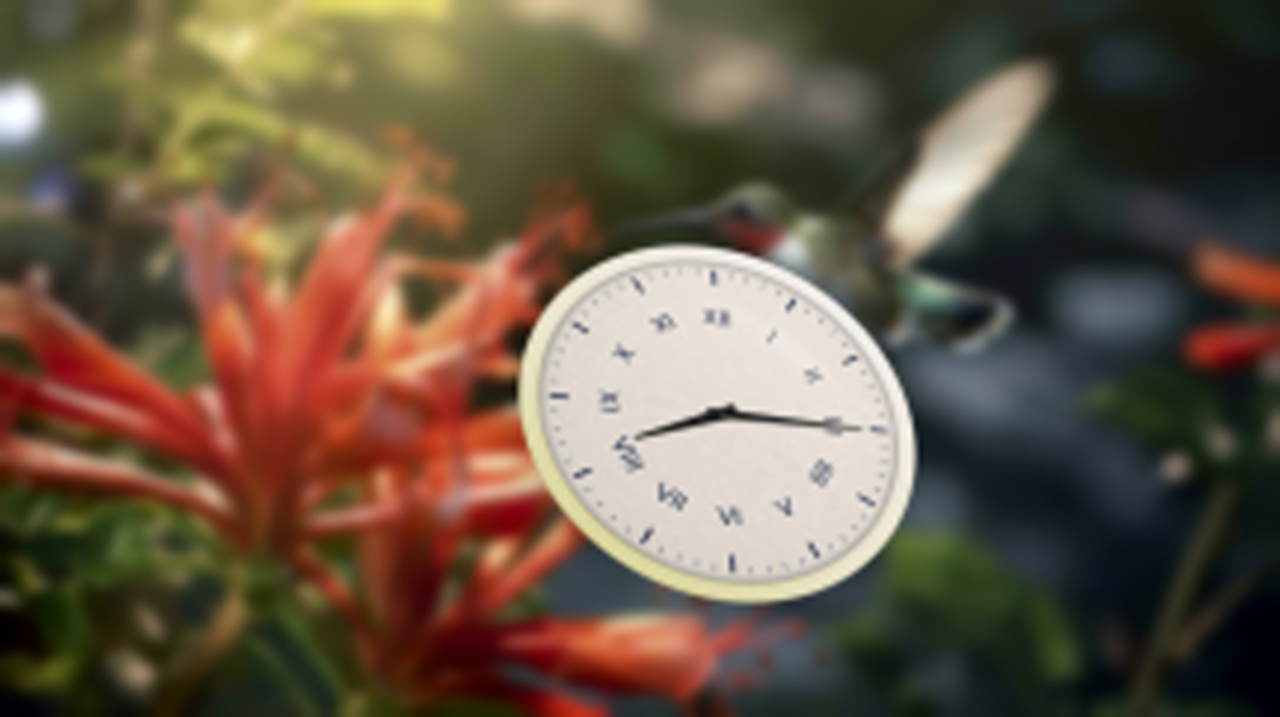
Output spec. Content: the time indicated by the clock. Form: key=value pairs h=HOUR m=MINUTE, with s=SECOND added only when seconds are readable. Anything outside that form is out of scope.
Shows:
h=8 m=15
